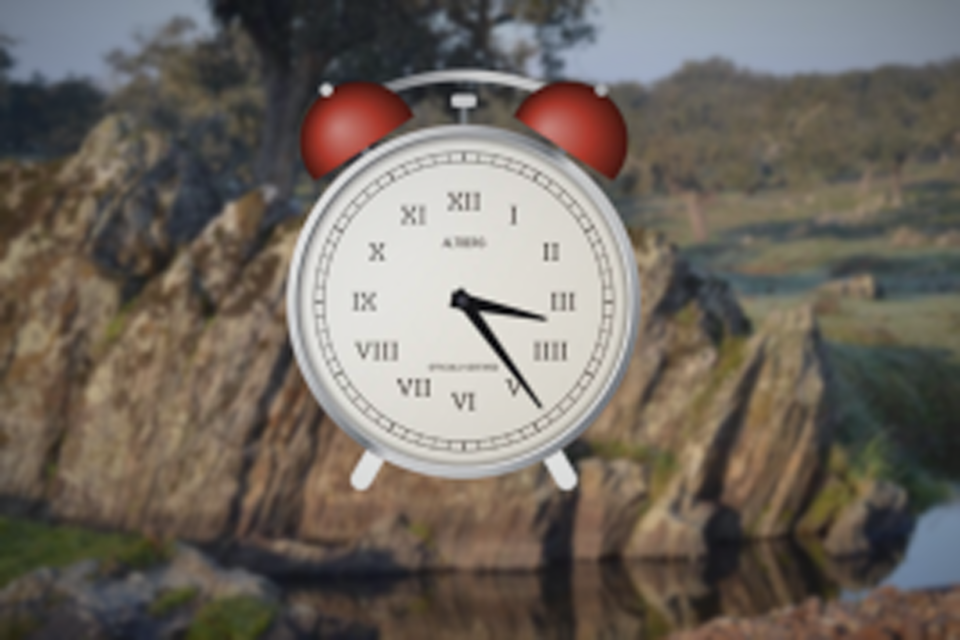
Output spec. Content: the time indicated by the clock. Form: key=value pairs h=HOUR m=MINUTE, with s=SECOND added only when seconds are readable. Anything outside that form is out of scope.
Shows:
h=3 m=24
